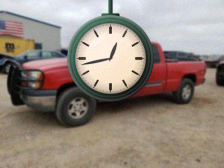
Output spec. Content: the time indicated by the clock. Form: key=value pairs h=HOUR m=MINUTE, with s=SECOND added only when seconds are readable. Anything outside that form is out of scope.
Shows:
h=12 m=43
